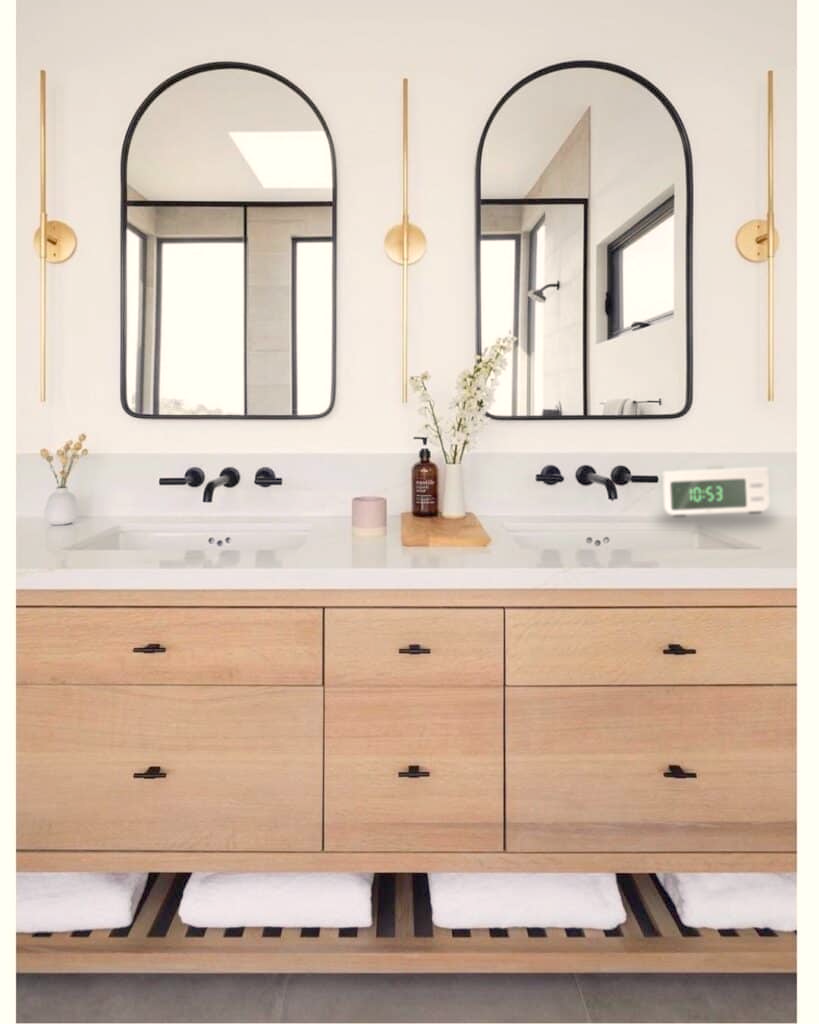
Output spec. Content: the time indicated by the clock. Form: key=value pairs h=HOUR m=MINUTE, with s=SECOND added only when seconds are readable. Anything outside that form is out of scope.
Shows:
h=10 m=53
